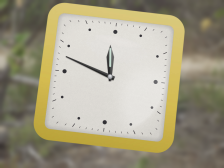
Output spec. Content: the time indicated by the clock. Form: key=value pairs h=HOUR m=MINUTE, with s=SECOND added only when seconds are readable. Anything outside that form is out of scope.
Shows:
h=11 m=48
